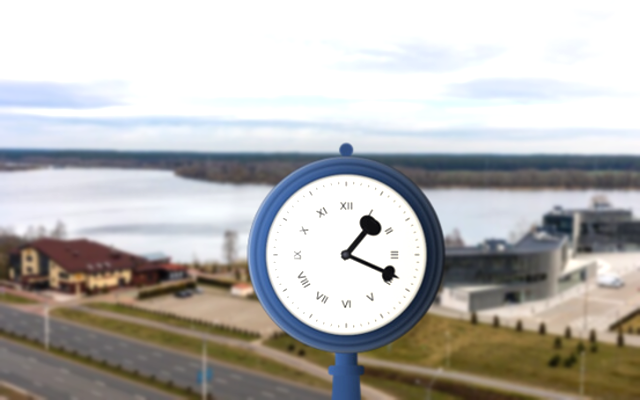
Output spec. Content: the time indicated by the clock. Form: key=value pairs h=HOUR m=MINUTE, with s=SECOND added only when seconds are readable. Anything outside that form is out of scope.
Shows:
h=1 m=19
